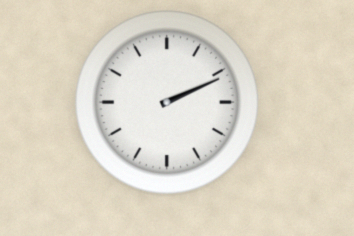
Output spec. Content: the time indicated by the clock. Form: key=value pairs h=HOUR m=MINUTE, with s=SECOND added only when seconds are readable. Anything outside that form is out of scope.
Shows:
h=2 m=11
